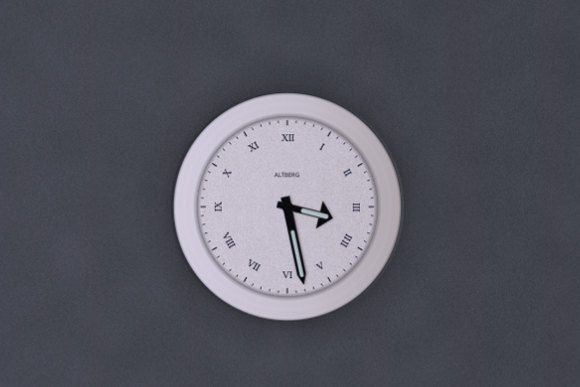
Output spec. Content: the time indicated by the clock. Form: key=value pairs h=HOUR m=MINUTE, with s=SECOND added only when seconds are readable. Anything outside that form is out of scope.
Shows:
h=3 m=28
